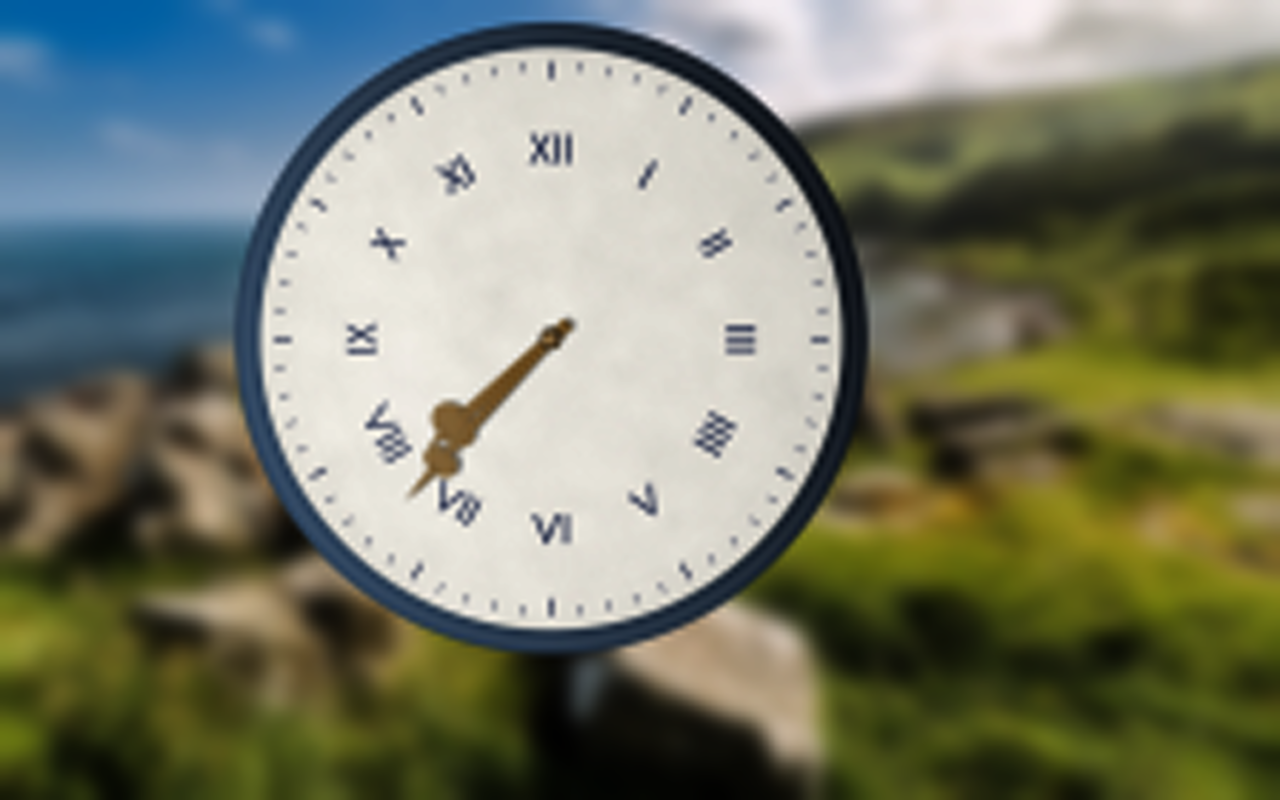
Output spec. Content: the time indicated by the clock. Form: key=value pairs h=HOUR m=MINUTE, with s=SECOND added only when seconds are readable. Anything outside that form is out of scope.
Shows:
h=7 m=37
